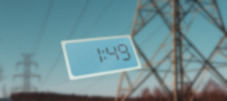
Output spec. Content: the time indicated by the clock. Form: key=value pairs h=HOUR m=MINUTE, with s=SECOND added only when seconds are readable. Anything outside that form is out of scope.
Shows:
h=1 m=49
